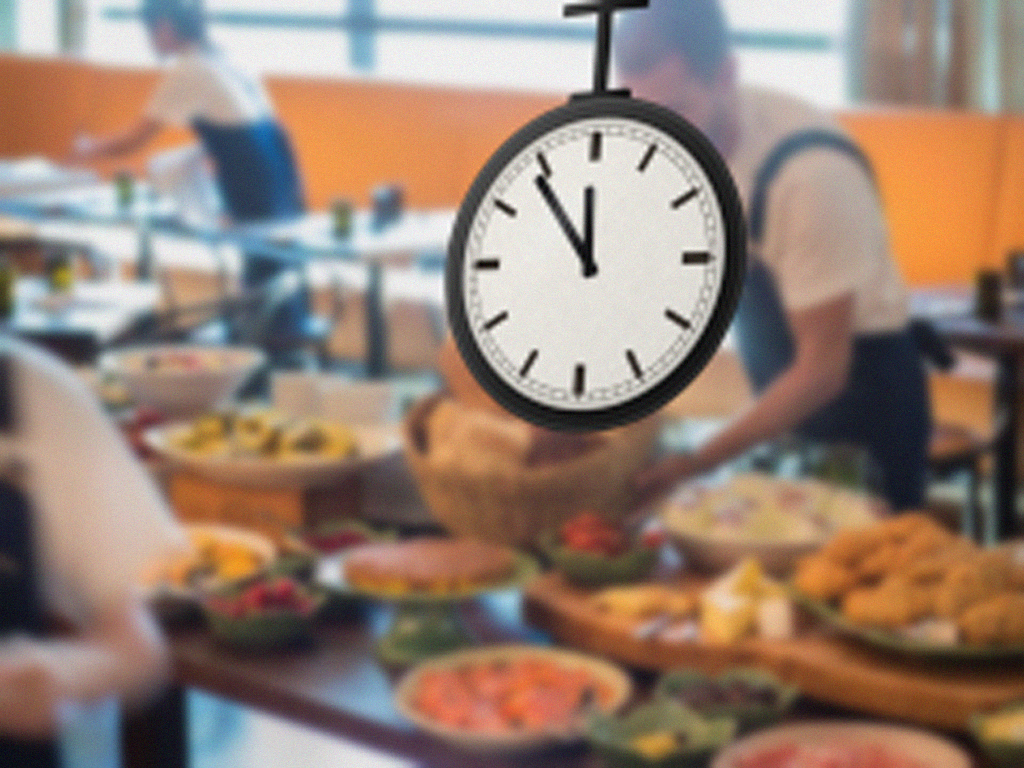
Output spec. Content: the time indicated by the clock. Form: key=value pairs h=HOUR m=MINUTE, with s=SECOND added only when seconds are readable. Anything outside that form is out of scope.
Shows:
h=11 m=54
